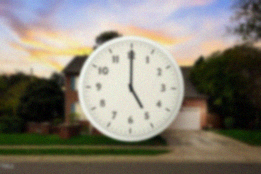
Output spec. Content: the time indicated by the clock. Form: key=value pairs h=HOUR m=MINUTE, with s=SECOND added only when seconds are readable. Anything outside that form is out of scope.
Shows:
h=5 m=0
